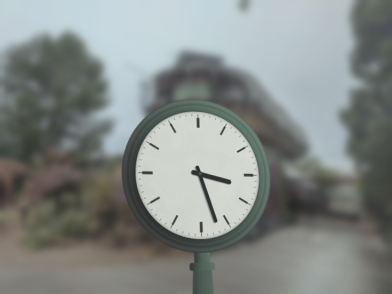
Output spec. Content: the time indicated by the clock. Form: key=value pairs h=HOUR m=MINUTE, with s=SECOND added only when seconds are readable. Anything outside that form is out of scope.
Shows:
h=3 m=27
